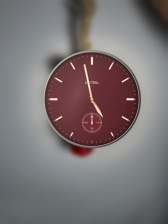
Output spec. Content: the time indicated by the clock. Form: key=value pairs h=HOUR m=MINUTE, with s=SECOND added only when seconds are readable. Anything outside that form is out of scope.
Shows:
h=4 m=58
